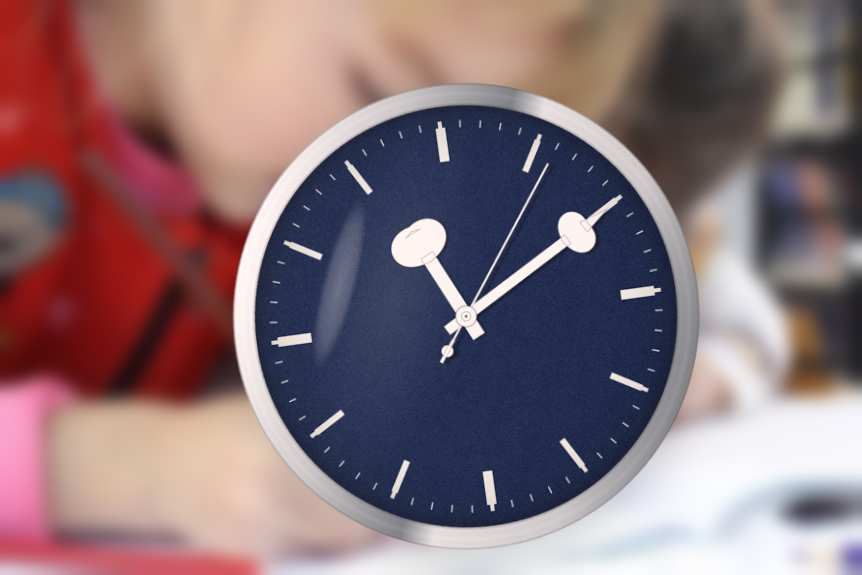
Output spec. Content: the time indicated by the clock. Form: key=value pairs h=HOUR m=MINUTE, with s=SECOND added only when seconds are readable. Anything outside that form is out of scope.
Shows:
h=11 m=10 s=6
